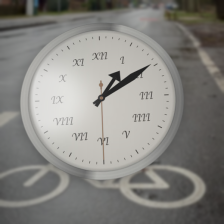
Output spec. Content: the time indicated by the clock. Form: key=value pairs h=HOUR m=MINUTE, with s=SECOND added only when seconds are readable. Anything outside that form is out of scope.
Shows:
h=1 m=9 s=30
